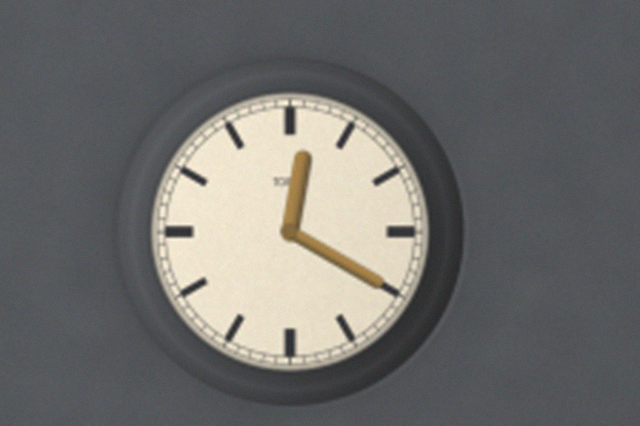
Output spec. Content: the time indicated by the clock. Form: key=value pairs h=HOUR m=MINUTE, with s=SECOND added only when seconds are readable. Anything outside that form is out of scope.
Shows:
h=12 m=20
